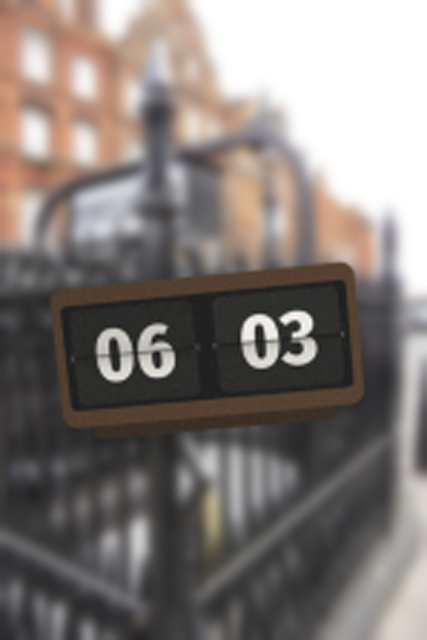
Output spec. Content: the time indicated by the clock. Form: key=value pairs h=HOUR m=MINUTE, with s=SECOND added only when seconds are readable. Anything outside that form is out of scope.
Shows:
h=6 m=3
